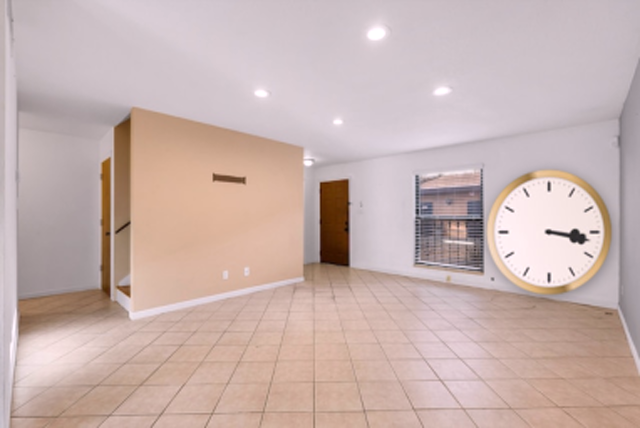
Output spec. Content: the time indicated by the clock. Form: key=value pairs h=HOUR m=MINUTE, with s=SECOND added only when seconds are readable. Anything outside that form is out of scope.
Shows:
h=3 m=17
